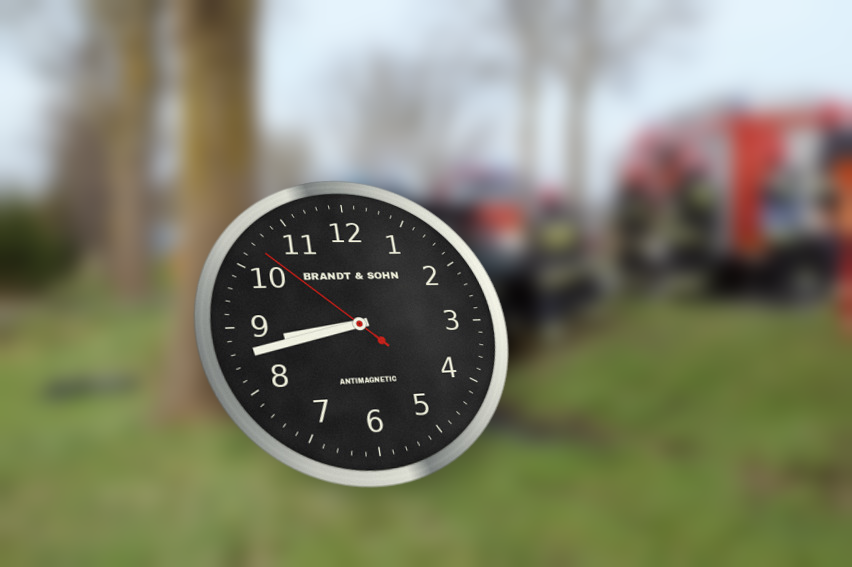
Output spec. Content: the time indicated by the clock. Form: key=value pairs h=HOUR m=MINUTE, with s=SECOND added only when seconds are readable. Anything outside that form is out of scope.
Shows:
h=8 m=42 s=52
